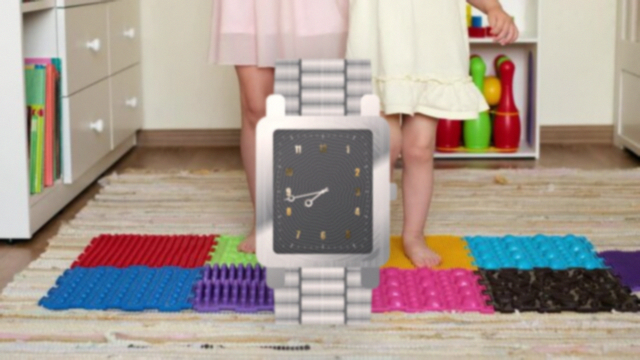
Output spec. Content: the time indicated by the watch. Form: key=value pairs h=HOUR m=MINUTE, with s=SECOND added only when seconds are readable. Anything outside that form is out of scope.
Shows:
h=7 m=43
